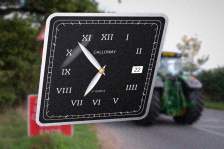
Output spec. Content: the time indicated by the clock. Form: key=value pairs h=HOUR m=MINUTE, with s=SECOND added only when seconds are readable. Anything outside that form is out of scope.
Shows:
h=6 m=53
